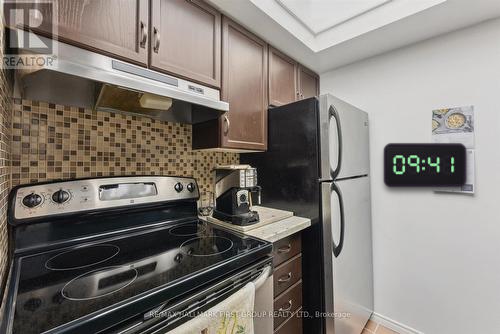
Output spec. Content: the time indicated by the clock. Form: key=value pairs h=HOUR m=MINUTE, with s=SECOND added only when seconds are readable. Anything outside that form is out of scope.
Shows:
h=9 m=41
